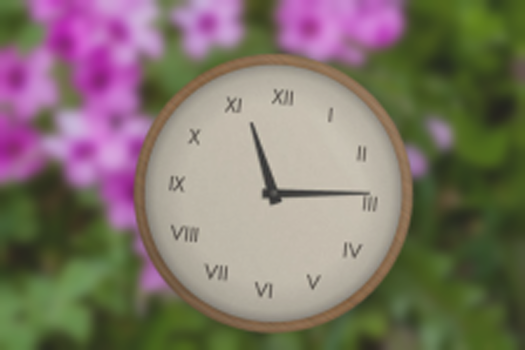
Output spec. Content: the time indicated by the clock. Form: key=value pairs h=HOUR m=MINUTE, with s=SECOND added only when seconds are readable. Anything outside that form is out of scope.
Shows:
h=11 m=14
